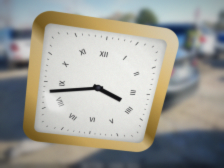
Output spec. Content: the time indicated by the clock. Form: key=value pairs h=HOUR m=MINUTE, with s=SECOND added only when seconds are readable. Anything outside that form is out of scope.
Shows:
h=3 m=43
